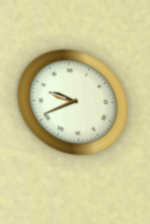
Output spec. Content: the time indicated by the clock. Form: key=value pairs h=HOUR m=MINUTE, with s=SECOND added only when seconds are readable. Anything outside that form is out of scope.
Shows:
h=9 m=41
